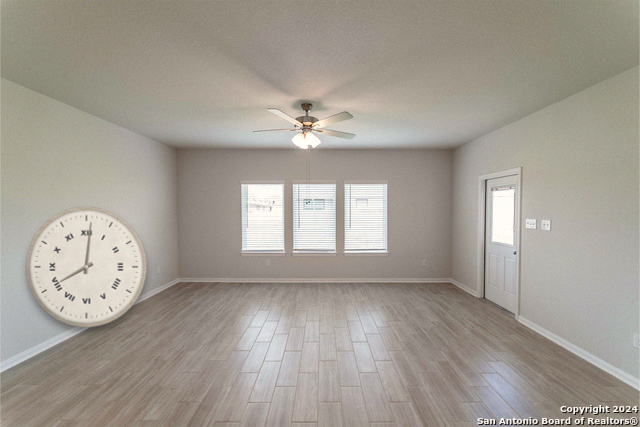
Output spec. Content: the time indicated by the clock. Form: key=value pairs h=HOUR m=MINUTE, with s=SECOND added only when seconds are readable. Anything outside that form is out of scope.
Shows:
h=8 m=1
